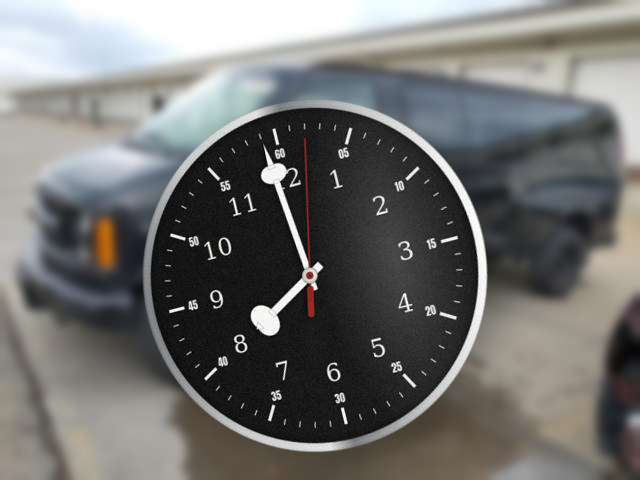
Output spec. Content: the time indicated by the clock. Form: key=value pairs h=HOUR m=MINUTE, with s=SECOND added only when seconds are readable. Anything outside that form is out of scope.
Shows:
h=7 m=59 s=2
